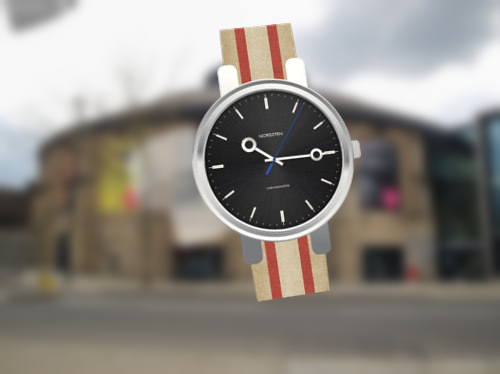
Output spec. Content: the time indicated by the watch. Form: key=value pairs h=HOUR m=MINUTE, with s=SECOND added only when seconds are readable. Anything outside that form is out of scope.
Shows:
h=10 m=15 s=6
